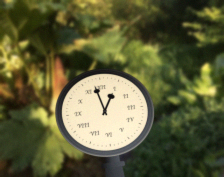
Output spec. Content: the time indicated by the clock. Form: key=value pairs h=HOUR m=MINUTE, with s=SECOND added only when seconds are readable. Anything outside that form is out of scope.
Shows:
h=12 m=58
